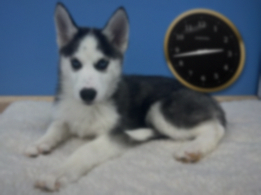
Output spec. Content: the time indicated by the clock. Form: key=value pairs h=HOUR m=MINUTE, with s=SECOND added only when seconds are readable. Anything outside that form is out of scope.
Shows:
h=2 m=43
